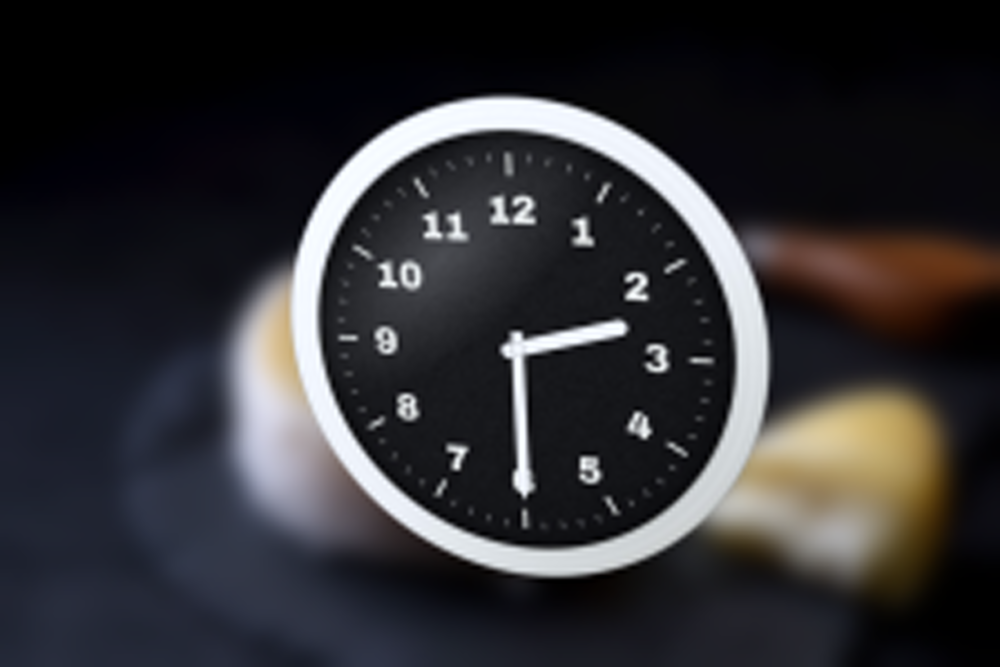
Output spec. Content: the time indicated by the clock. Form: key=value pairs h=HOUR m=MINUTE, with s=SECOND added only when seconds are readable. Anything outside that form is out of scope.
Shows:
h=2 m=30
